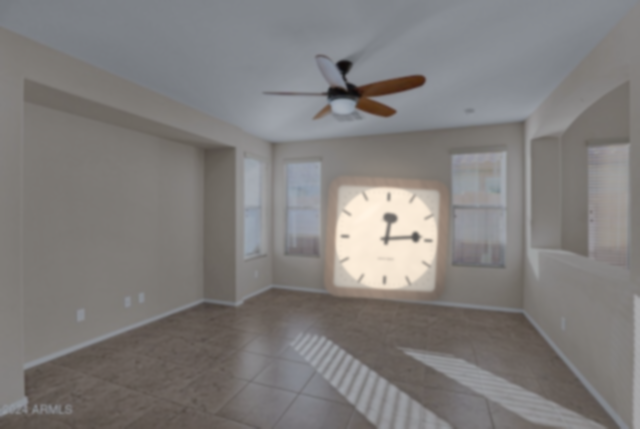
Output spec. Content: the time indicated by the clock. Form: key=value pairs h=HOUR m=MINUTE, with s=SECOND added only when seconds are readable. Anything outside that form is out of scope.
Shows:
h=12 m=14
